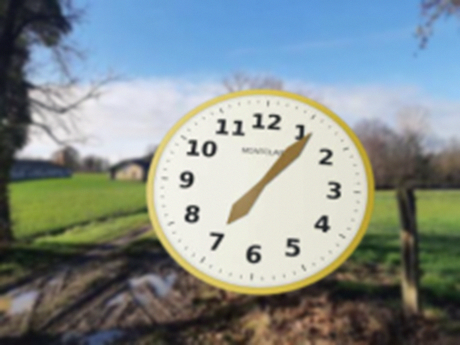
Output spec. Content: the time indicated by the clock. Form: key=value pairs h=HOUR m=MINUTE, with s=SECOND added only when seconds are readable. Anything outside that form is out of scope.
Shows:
h=7 m=6
